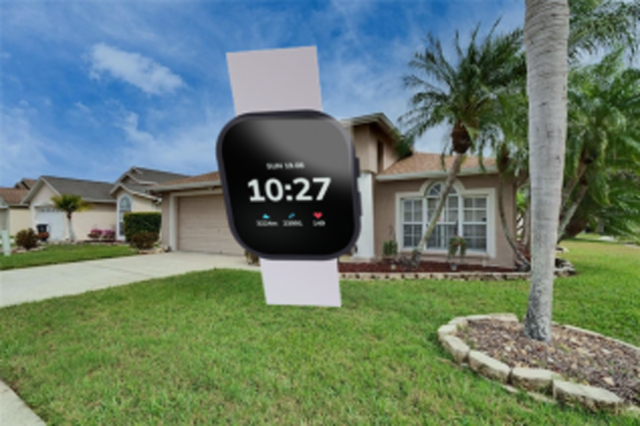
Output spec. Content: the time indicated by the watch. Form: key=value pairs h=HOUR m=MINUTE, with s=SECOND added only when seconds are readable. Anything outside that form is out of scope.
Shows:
h=10 m=27
